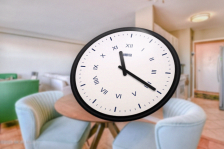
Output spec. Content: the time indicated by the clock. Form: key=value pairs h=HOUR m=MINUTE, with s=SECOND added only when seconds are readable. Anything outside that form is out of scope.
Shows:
h=11 m=20
